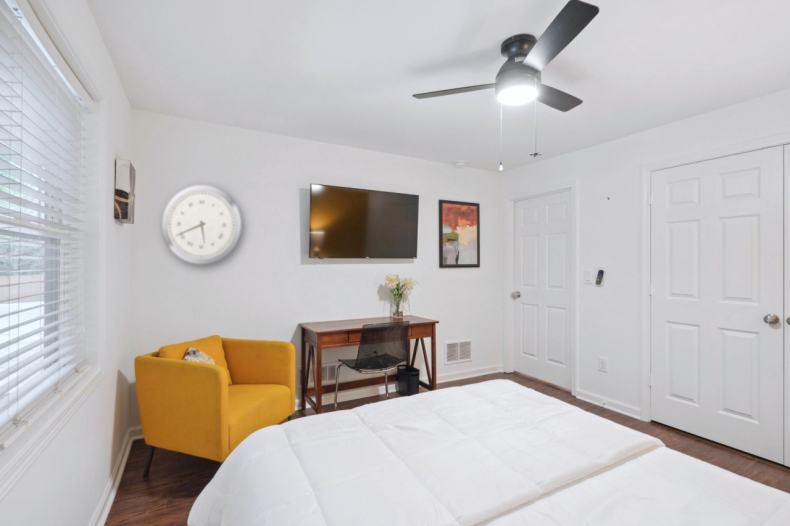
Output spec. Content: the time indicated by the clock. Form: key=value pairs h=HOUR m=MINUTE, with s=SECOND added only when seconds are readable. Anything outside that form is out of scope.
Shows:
h=5 m=41
